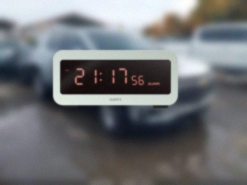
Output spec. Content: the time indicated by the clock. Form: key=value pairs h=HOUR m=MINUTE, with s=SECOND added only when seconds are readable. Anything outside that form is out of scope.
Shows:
h=21 m=17 s=56
